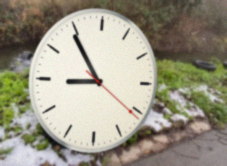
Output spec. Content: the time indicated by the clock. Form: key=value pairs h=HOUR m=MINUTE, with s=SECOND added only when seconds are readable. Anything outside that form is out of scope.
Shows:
h=8 m=54 s=21
